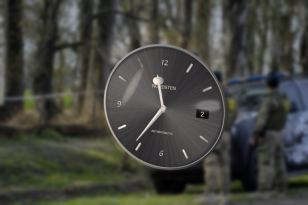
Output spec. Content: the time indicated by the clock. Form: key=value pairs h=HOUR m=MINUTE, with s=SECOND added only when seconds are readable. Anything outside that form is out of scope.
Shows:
h=11 m=36
